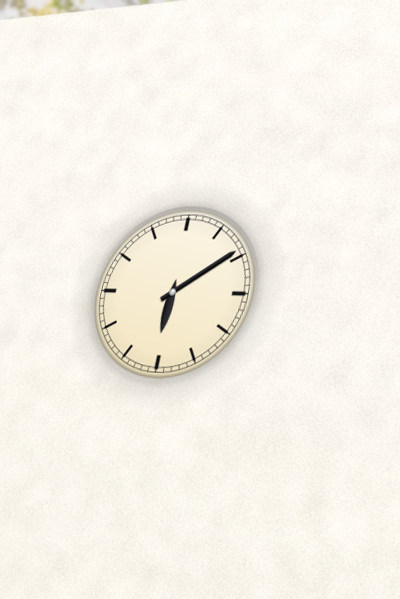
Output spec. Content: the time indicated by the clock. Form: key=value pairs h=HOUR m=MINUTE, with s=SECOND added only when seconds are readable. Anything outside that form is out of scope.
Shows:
h=6 m=9
